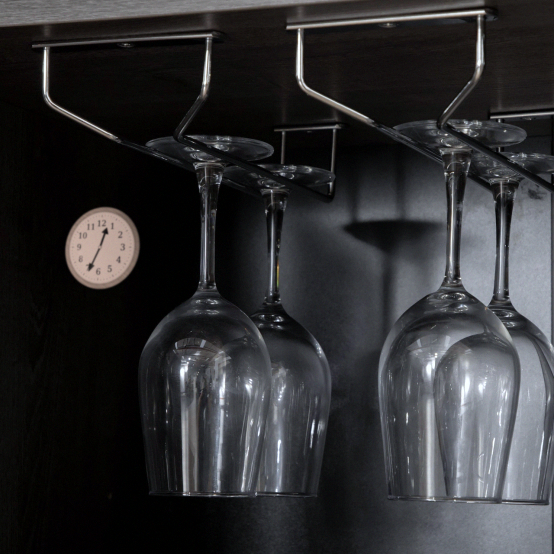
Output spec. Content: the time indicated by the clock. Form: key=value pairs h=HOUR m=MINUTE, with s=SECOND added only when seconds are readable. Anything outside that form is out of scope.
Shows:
h=12 m=34
